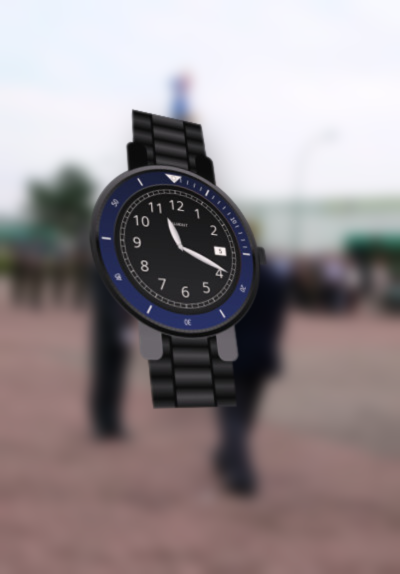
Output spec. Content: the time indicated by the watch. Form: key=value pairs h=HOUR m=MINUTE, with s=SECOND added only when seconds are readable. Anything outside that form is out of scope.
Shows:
h=11 m=19
